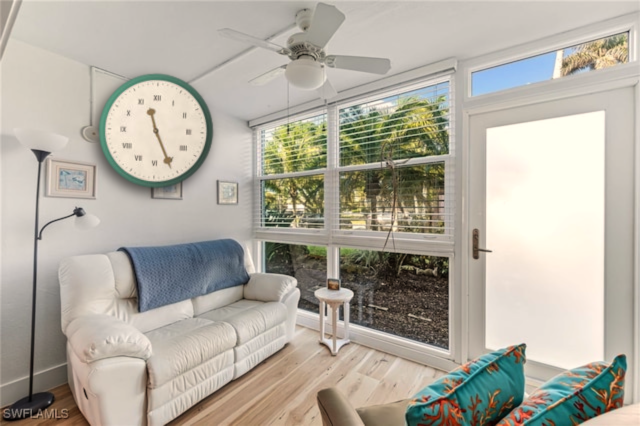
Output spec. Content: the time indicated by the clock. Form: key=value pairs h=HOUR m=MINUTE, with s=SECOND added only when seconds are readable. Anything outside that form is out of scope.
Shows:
h=11 m=26
